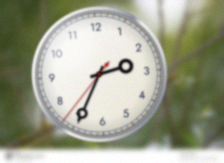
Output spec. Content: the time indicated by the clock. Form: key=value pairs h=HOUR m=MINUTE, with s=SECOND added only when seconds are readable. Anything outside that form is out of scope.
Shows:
h=2 m=34 s=37
